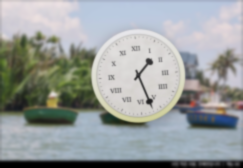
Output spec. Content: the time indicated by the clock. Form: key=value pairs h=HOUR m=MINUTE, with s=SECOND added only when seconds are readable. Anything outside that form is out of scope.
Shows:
h=1 m=27
